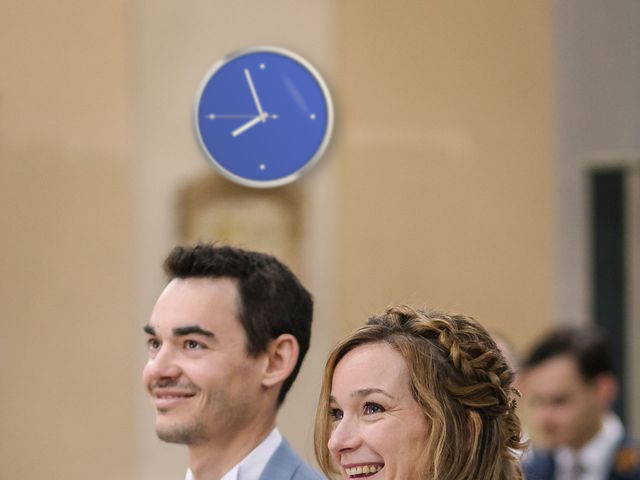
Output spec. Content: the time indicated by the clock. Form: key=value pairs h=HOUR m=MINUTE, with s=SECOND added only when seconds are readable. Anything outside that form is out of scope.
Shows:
h=7 m=56 s=45
